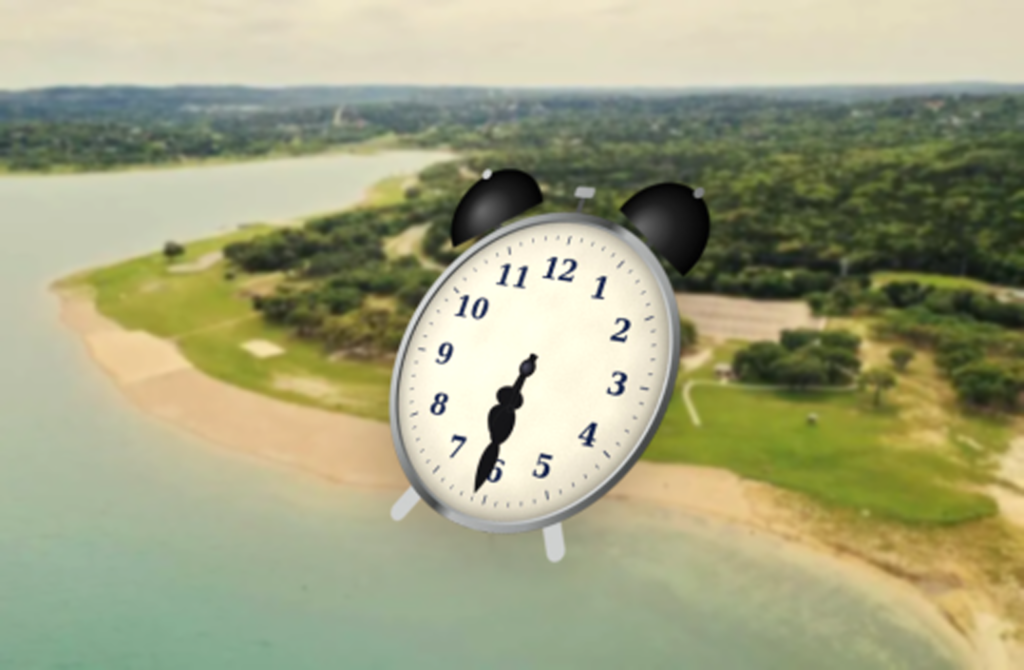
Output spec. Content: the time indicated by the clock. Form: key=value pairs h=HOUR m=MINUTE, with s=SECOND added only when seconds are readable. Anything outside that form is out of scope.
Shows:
h=6 m=31
